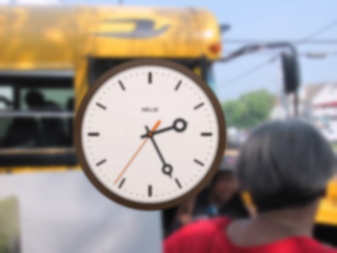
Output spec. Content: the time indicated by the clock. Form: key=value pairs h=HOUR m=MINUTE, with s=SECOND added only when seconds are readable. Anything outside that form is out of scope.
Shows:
h=2 m=25 s=36
